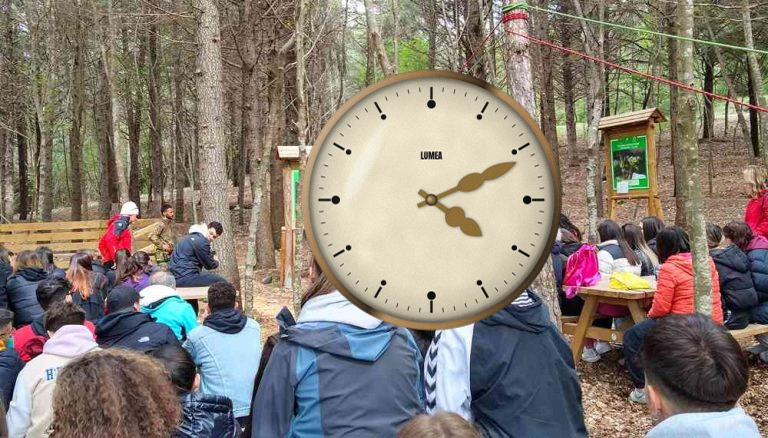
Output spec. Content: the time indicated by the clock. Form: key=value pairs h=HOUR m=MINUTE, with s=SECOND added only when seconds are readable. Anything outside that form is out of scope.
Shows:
h=4 m=11
